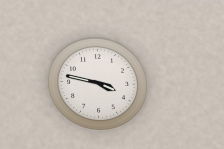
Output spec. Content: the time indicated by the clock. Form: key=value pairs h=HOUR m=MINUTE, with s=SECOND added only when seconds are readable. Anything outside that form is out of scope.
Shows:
h=3 m=47
